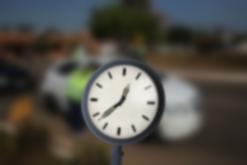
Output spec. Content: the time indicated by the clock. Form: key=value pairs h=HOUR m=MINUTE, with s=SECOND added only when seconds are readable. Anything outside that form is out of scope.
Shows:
h=12 m=38
